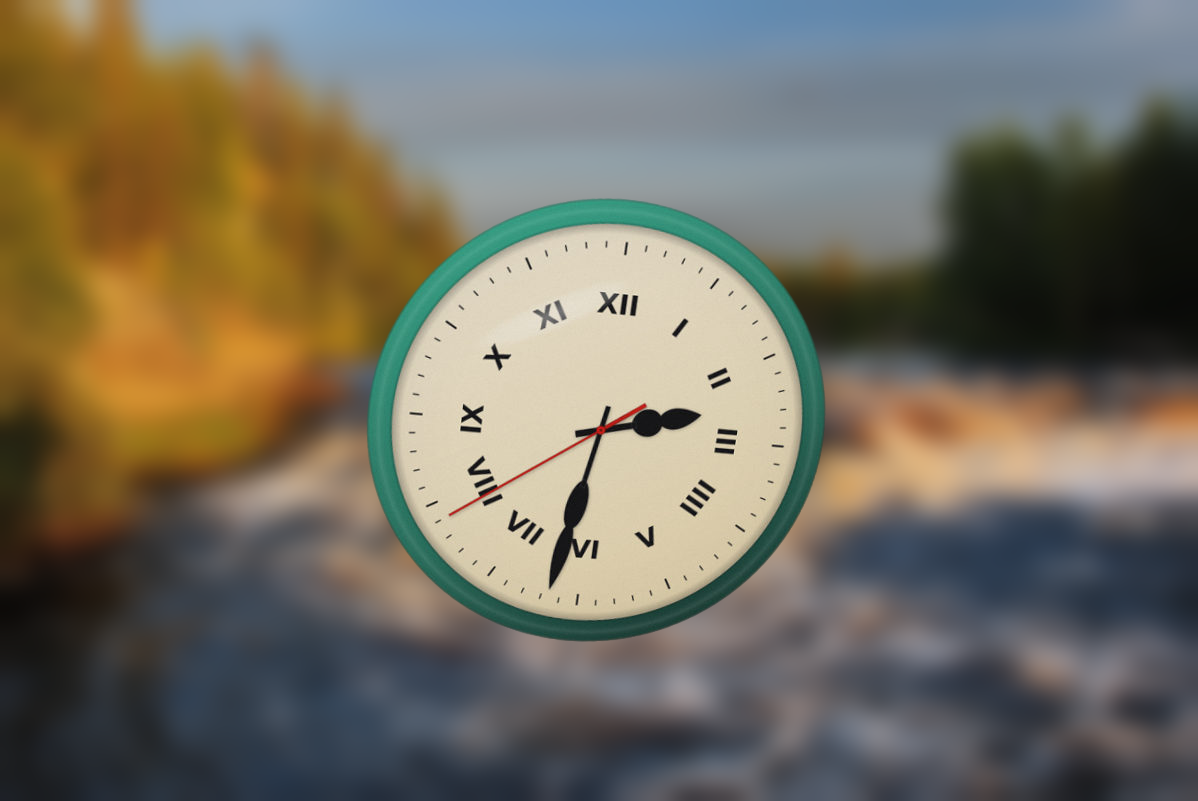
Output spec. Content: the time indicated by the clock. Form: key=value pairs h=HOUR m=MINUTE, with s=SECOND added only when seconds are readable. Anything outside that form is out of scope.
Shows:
h=2 m=31 s=39
